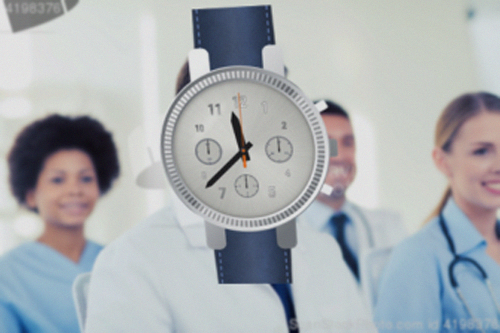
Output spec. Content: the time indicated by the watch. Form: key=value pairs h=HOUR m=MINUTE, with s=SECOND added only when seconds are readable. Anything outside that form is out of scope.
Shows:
h=11 m=38
